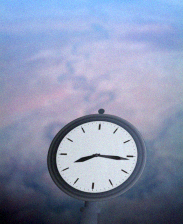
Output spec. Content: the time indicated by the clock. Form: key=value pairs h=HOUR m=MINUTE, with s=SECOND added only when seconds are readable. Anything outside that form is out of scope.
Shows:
h=8 m=16
